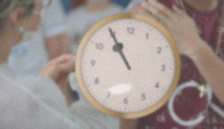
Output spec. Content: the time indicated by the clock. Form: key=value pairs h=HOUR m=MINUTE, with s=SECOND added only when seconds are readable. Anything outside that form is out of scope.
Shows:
h=10 m=55
